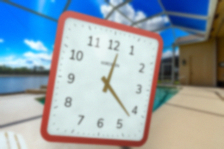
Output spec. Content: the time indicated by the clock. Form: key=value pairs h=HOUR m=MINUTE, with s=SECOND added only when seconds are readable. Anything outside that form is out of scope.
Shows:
h=12 m=22
